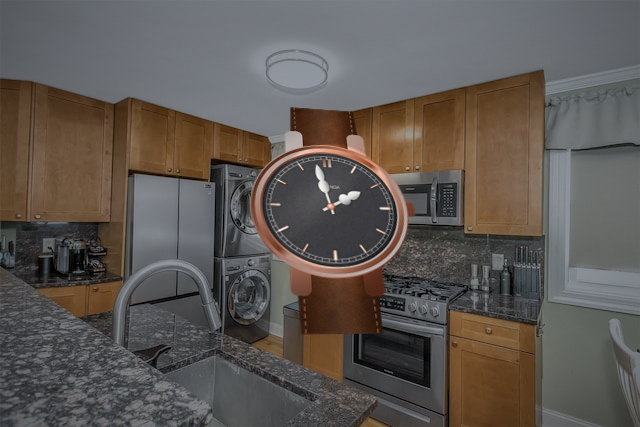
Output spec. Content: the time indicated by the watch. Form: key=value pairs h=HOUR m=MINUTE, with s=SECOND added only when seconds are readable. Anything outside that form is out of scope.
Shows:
h=1 m=58
